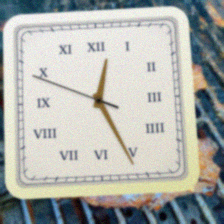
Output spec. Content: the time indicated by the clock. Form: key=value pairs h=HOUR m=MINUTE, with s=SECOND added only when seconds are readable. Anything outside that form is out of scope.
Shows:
h=12 m=25 s=49
